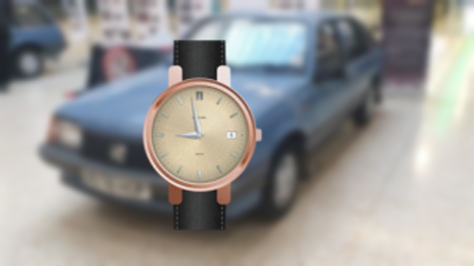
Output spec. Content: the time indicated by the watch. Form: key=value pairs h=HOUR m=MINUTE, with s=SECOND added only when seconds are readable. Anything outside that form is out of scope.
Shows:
h=8 m=58
